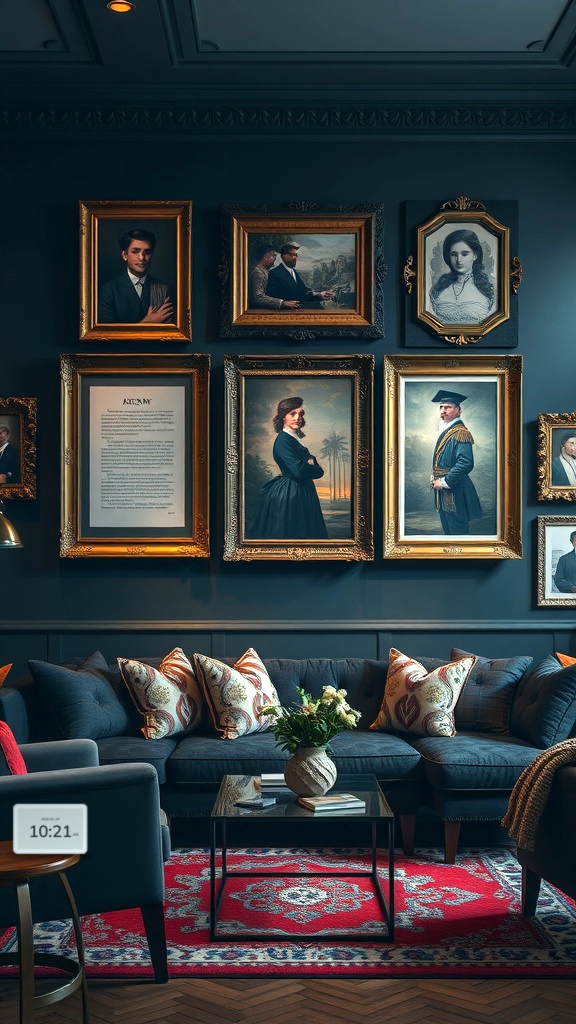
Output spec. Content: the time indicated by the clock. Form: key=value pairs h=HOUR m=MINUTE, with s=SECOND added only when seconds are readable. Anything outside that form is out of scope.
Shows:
h=10 m=21
